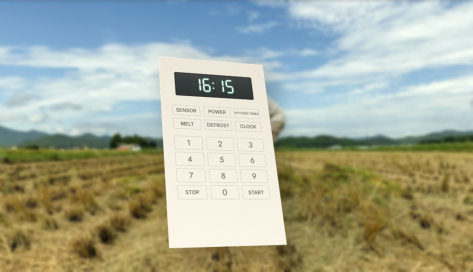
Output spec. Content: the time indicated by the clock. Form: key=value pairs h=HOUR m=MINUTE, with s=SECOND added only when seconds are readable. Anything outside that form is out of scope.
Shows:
h=16 m=15
